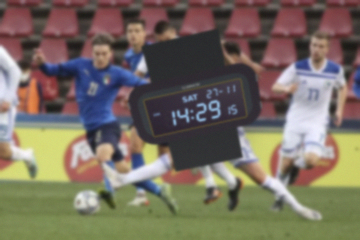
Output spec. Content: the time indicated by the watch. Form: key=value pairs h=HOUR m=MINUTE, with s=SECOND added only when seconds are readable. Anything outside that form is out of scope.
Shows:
h=14 m=29
